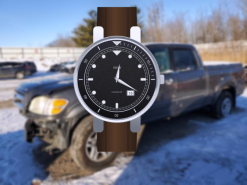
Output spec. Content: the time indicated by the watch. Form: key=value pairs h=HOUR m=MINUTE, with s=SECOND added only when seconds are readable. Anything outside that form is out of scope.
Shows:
h=12 m=20
